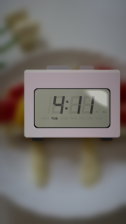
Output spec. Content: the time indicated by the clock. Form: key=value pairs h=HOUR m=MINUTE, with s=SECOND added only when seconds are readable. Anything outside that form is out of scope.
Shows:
h=4 m=11
